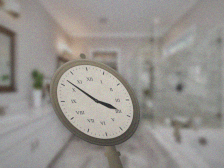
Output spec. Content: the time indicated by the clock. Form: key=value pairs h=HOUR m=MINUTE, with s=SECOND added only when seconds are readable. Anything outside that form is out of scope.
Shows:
h=3 m=52
